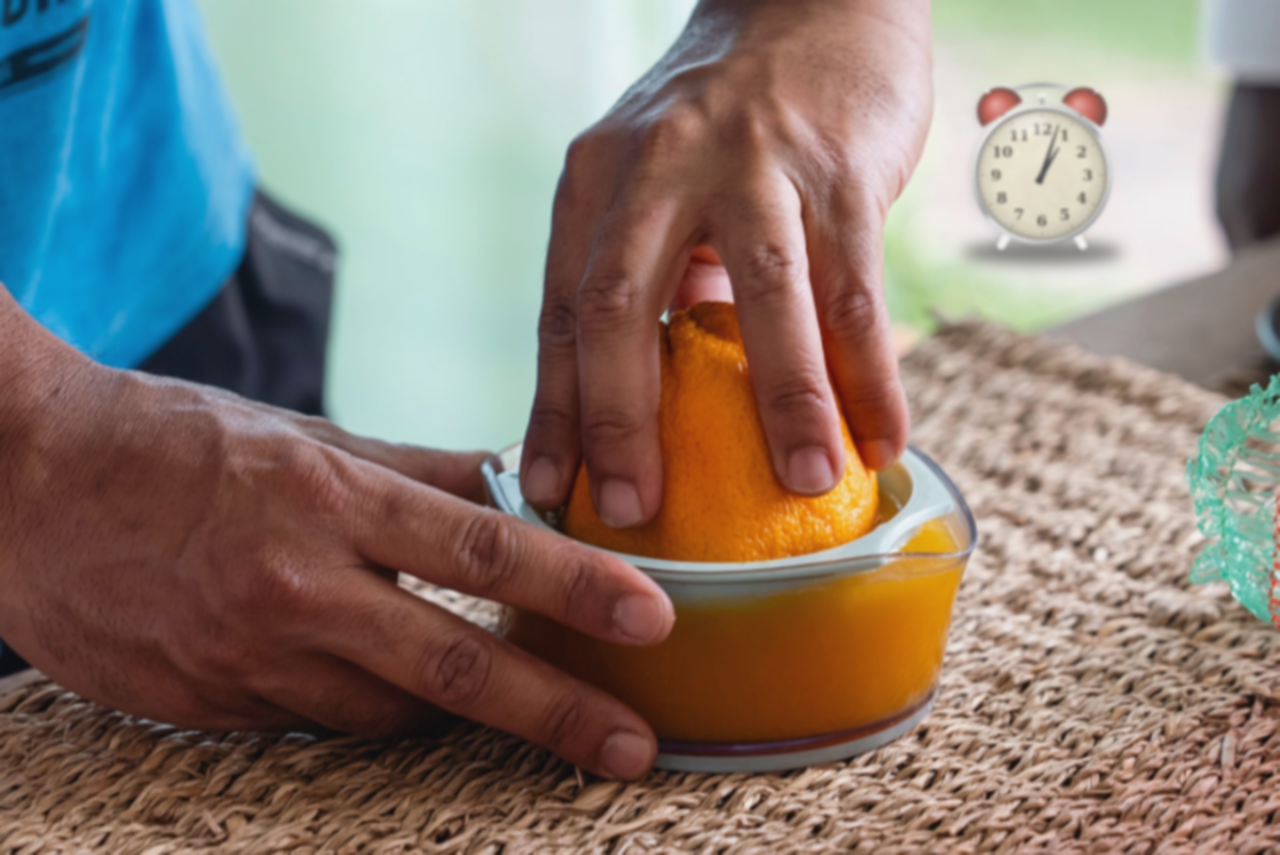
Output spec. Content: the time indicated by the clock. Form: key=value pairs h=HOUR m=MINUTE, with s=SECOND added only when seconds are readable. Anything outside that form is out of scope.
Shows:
h=1 m=3
